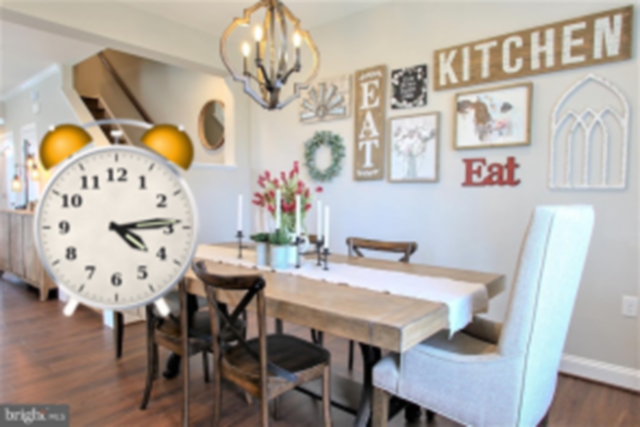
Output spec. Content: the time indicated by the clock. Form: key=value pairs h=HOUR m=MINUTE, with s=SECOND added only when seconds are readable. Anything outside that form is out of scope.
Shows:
h=4 m=14
